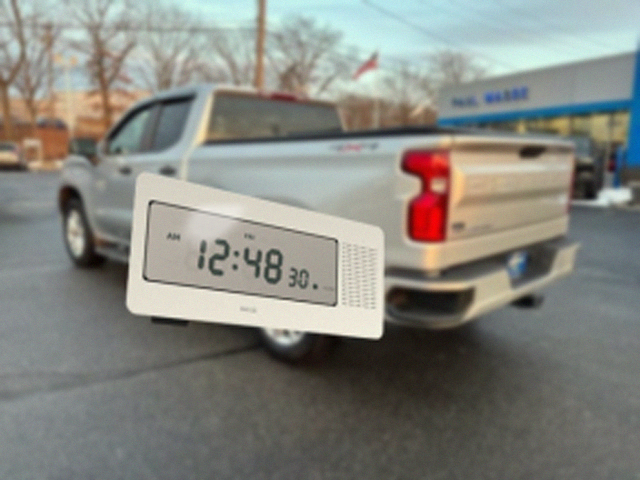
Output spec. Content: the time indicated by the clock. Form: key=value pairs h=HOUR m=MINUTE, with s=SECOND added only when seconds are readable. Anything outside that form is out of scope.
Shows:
h=12 m=48 s=30
